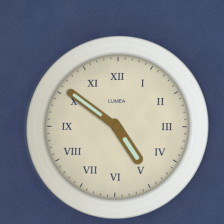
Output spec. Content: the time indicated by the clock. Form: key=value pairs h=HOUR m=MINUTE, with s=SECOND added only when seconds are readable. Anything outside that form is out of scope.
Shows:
h=4 m=51
